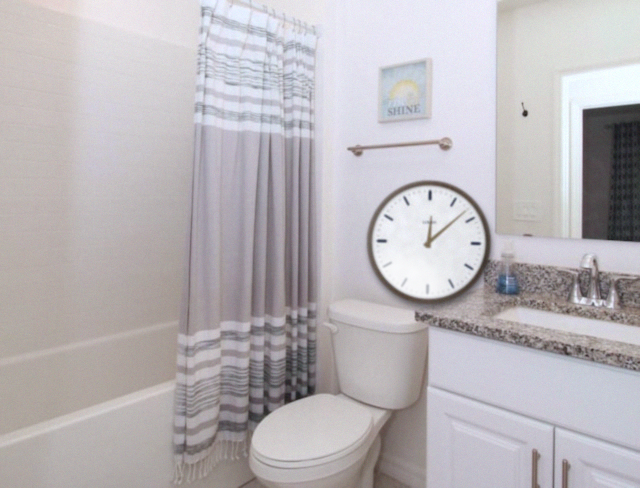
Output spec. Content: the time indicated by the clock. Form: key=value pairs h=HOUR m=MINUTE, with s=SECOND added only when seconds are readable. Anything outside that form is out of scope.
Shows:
h=12 m=8
